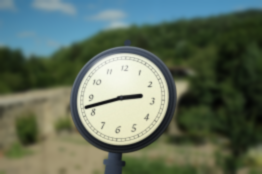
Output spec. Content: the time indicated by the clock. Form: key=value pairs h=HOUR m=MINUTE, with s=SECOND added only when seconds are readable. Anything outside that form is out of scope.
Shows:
h=2 m=42
